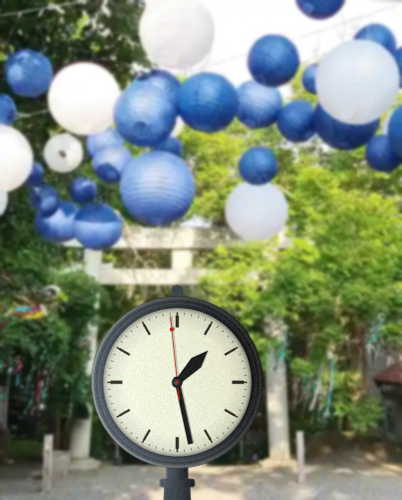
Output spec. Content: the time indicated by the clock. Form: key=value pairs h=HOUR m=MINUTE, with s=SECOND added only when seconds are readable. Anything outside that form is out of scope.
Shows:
h=1 m=27 s=59
